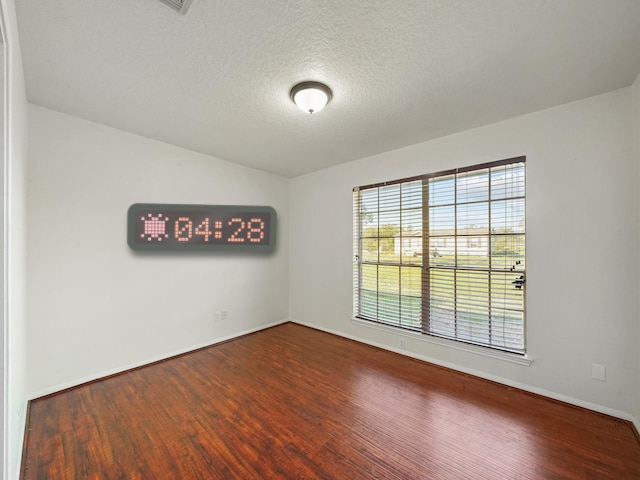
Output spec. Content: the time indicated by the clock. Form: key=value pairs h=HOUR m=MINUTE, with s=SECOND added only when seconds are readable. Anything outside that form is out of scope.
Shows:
h=4 m=28
